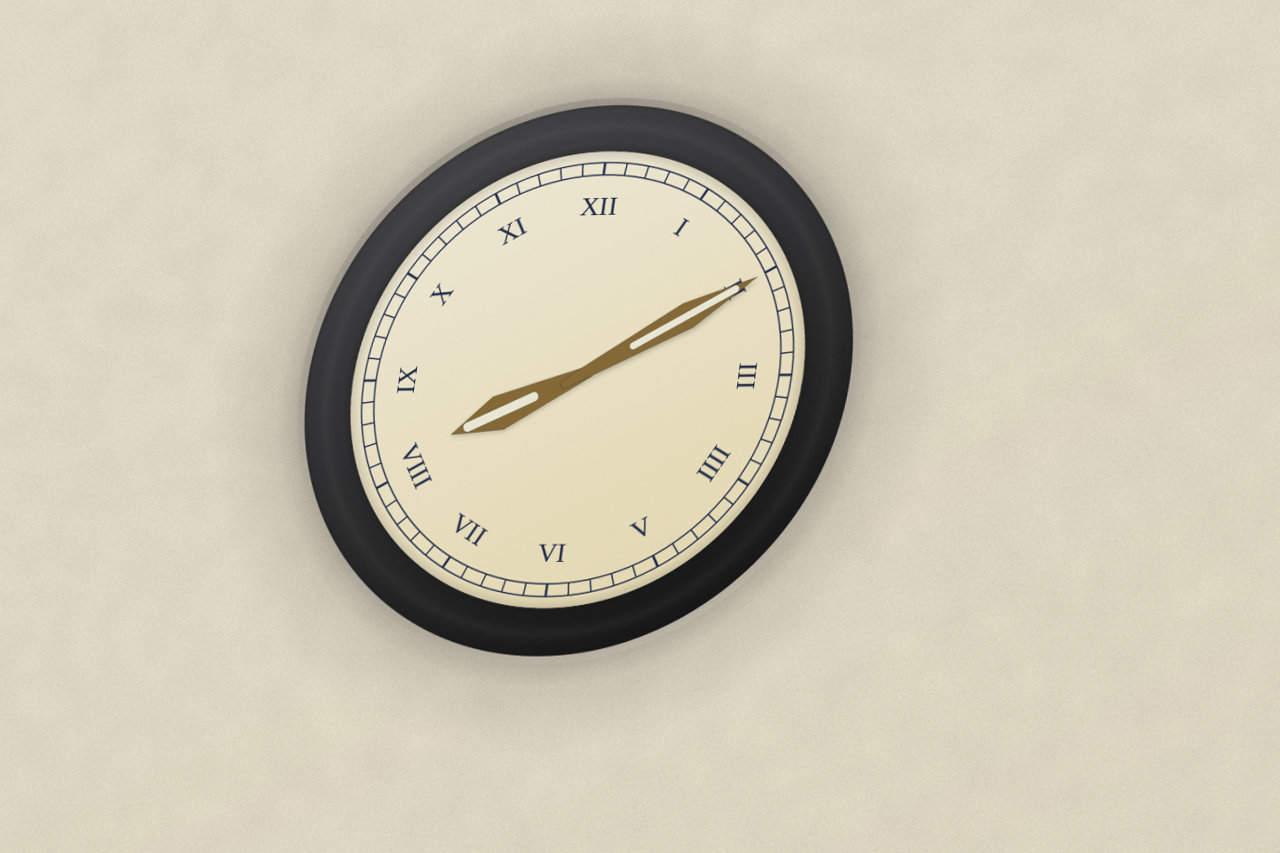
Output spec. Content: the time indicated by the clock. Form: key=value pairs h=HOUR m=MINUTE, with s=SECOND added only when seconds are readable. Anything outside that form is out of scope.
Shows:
h=8 m=10
